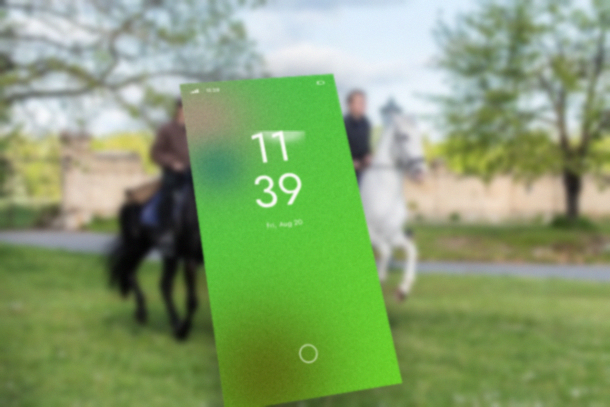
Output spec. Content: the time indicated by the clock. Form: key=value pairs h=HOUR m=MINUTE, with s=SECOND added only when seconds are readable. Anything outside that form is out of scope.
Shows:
h=11 m=39
